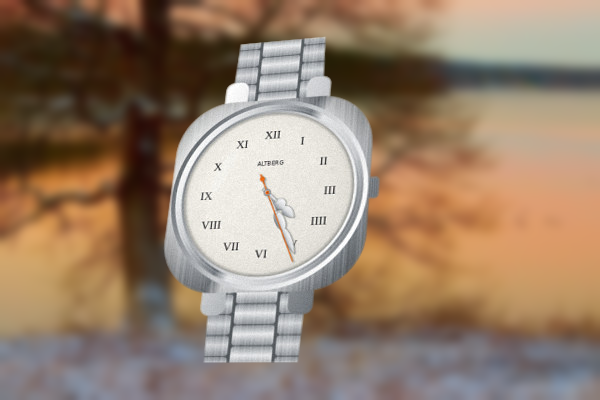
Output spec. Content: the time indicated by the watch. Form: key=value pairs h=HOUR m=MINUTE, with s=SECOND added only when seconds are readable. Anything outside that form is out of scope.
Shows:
h=4 m=25 s=26
